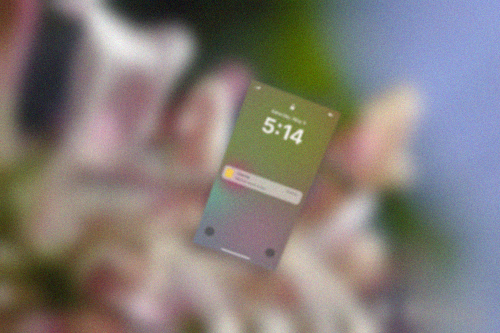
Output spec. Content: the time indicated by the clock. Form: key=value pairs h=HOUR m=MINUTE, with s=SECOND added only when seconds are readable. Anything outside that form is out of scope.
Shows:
h=5 m=14
